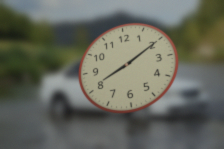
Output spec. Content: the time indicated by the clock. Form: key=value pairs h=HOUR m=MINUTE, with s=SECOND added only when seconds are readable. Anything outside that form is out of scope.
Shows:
h=8 m=10
